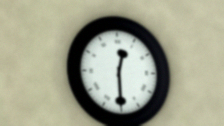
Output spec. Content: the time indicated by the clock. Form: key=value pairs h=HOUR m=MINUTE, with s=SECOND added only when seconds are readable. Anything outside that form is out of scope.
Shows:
h=12 m=30
